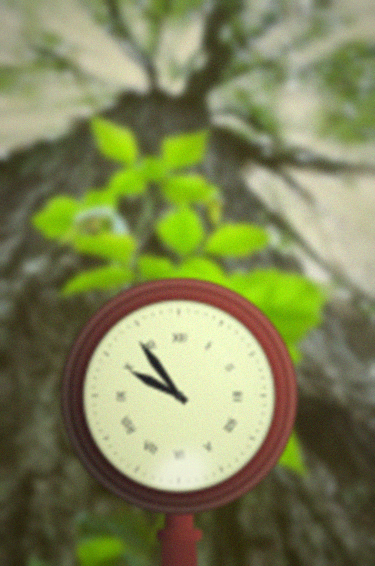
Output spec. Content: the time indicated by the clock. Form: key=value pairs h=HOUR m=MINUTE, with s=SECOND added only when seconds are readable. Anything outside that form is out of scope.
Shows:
h=9 m=54
